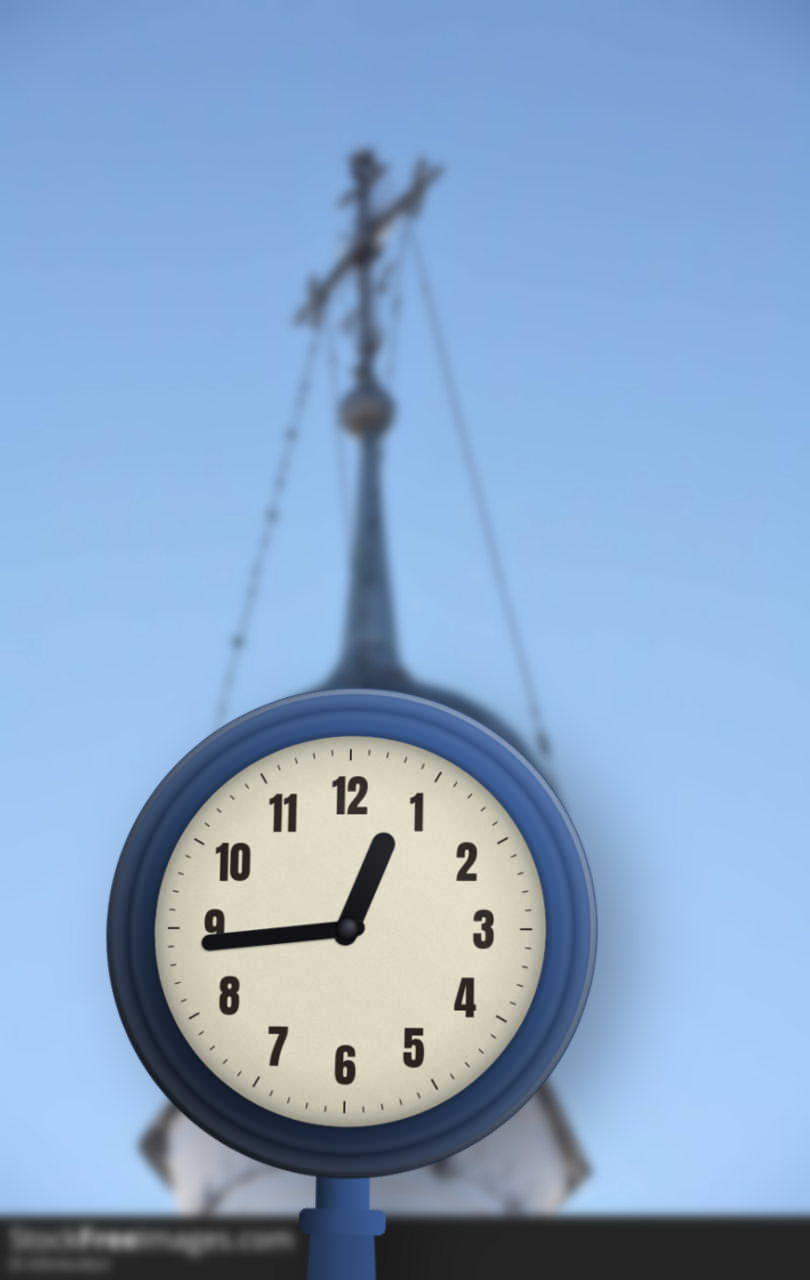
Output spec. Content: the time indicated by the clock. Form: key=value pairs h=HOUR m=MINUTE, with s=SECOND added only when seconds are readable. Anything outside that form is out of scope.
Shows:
h=12 m=44
